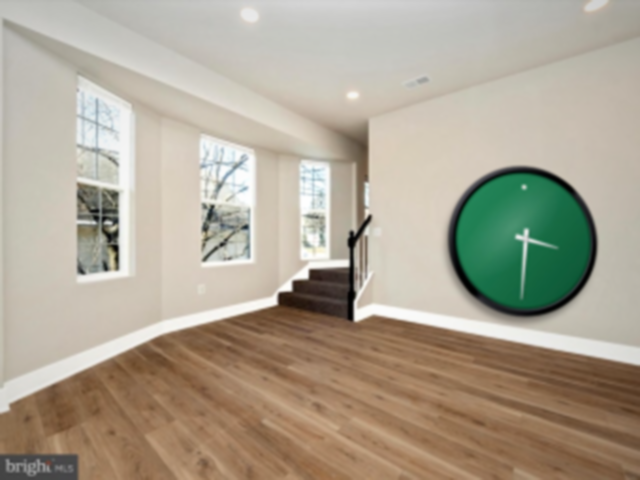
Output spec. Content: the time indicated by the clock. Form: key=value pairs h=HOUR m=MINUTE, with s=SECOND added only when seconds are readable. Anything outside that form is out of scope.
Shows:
h=3 m=31
